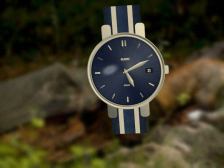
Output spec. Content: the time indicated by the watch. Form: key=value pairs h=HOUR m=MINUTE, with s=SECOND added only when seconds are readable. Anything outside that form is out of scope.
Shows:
h=5 m=11
